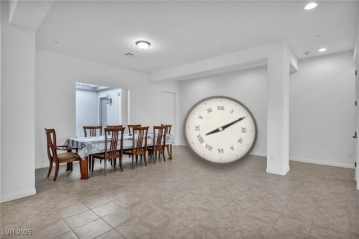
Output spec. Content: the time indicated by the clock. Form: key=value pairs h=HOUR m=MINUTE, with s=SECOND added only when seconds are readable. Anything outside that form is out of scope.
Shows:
h=8 m=10
